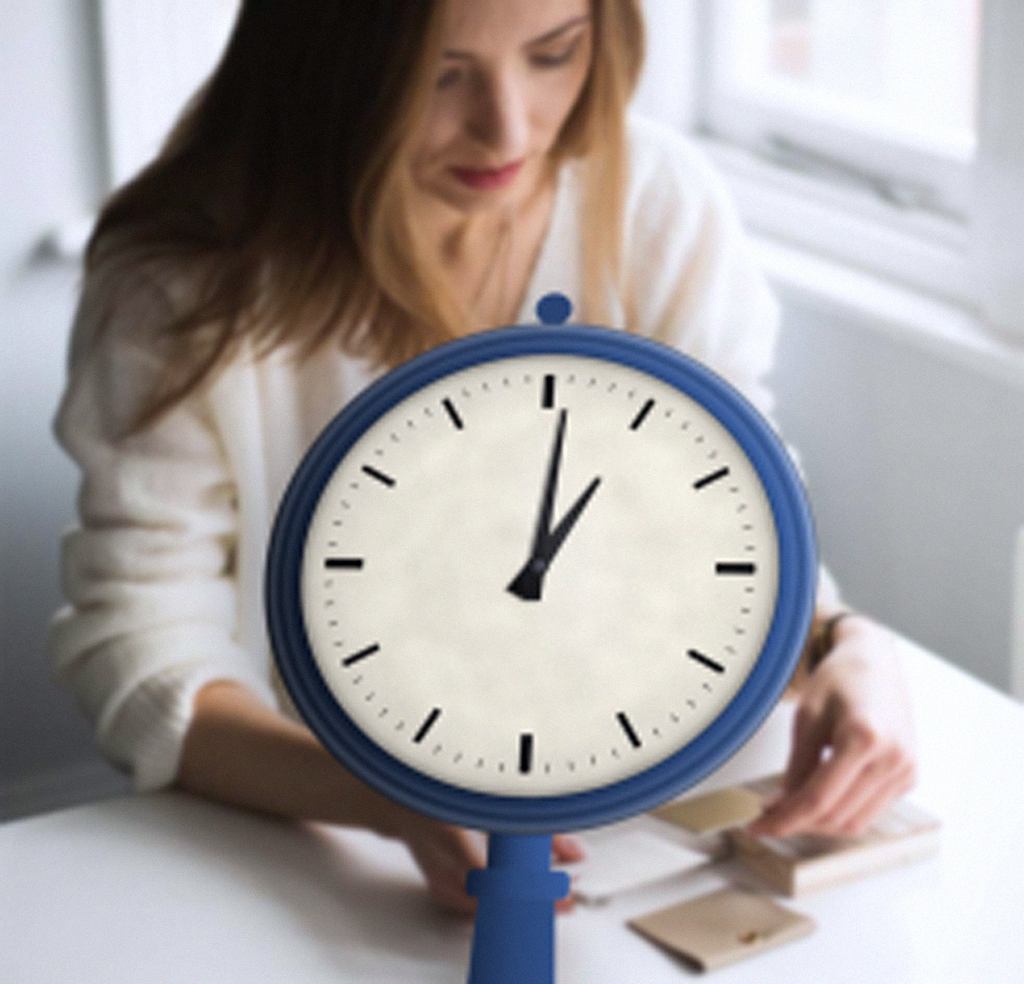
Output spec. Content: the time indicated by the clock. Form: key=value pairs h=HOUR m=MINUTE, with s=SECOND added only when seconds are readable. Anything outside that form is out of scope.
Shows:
h=1 m=1
